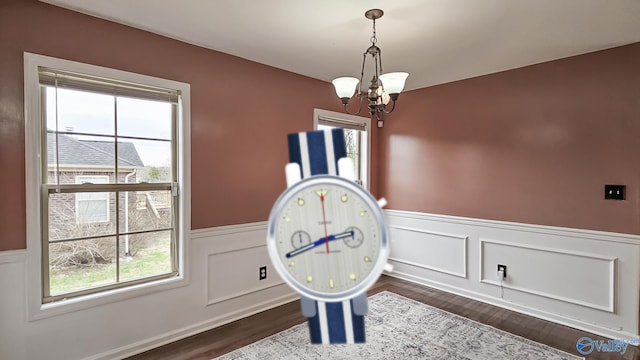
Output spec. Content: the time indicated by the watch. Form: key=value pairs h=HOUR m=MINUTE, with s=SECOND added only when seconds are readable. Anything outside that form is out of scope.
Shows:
h=2 m=42
